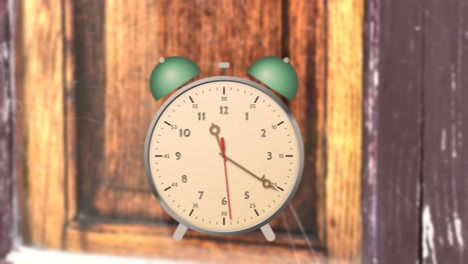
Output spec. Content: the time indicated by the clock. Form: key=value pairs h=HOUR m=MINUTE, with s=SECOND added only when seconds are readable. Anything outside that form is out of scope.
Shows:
h=11 m=20 s=29
